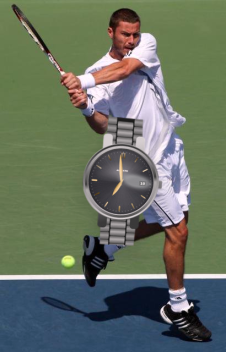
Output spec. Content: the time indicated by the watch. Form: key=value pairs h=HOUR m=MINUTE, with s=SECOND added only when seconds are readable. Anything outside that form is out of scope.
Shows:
h=6 m=59
